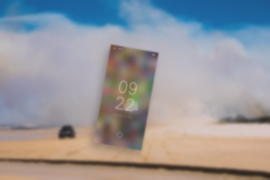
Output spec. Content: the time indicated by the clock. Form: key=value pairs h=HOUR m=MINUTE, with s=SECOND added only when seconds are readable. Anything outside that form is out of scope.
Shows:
h=9 m=22
